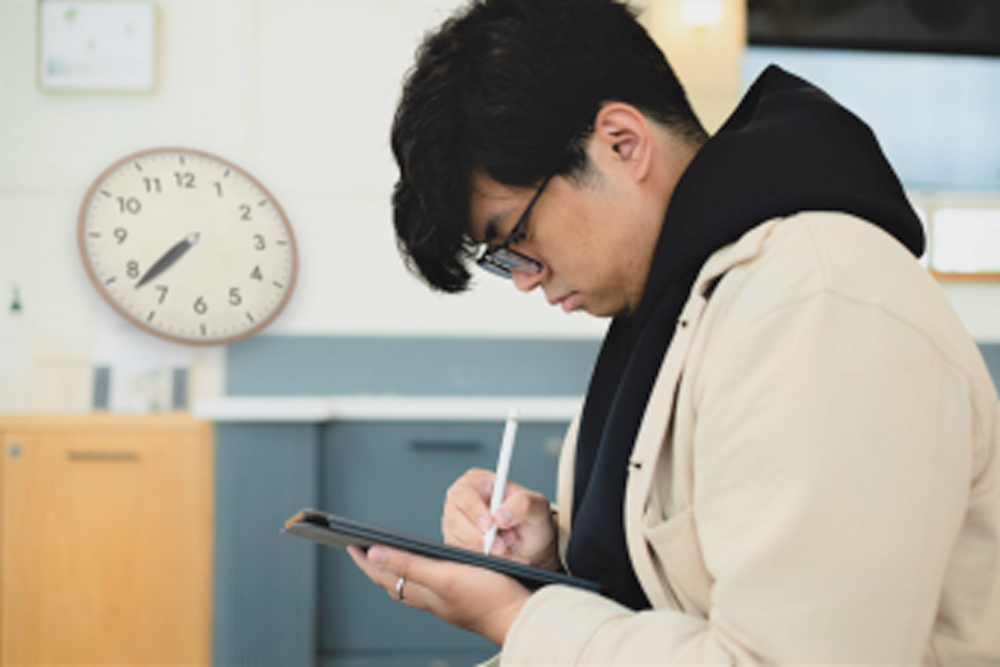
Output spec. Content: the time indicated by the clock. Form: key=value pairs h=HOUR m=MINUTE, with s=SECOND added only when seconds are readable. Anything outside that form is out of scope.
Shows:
h=7 m=38
